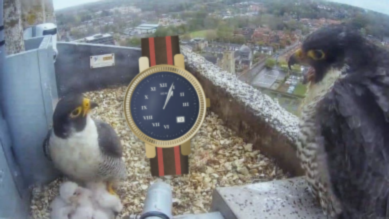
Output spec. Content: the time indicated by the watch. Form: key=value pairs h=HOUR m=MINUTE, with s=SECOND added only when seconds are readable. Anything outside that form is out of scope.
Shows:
h=1 m=4
